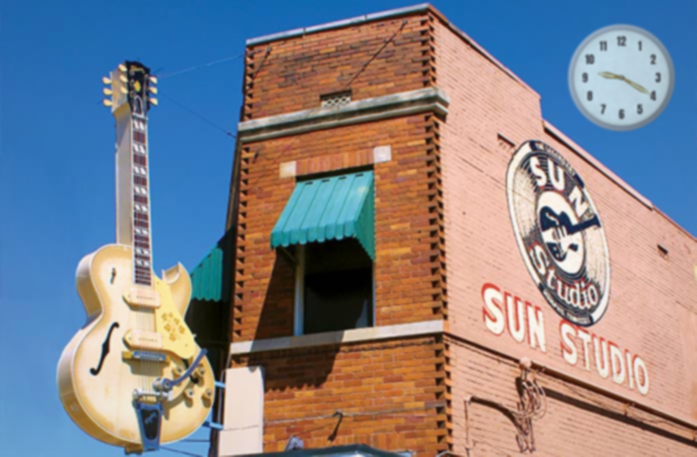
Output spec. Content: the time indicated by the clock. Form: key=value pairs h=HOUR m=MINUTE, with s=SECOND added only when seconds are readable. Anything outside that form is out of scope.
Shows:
h=9 m=20
